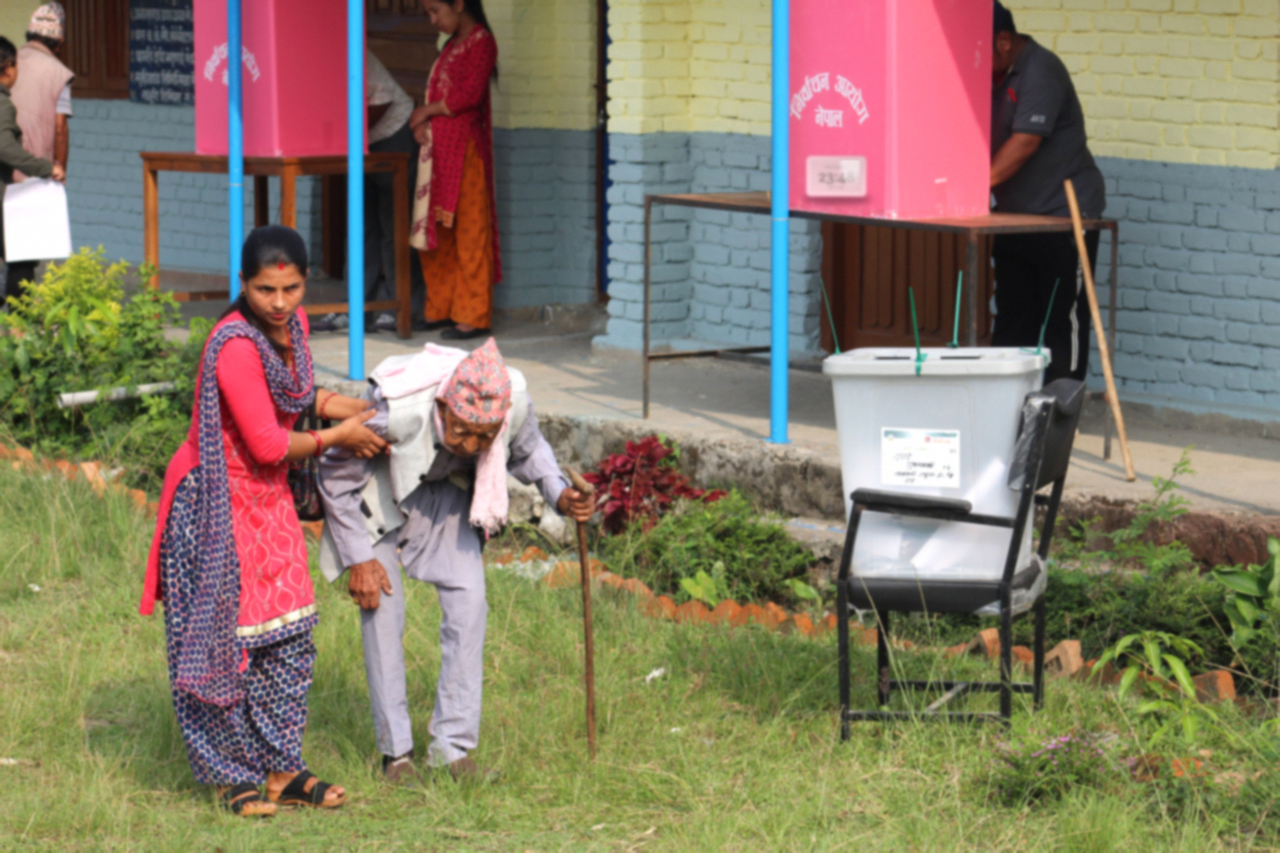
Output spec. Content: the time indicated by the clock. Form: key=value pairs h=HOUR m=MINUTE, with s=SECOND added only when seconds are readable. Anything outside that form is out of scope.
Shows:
h=23 m=48
